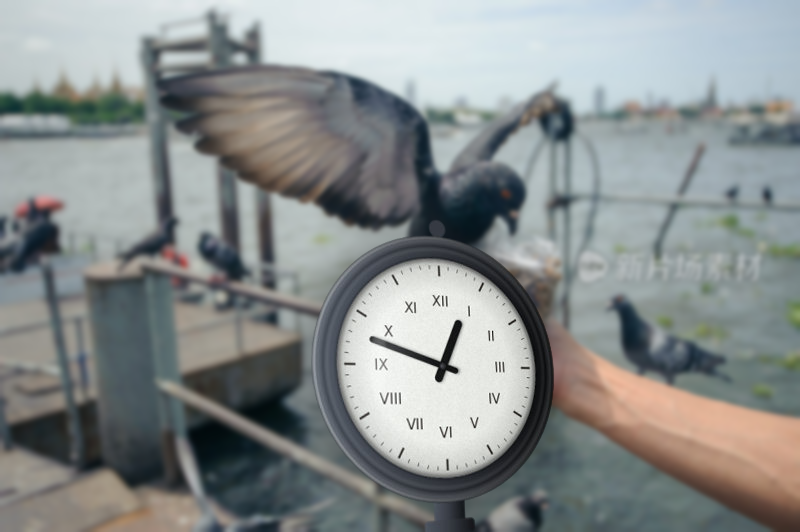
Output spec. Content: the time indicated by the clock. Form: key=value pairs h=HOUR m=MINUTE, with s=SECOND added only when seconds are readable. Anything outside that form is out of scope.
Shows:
h=12 m=48
